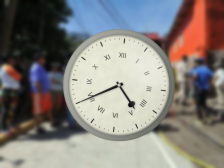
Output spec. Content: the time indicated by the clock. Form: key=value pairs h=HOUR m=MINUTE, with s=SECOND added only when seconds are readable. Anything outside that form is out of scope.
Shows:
h=4 m=40
